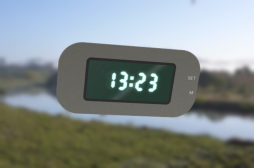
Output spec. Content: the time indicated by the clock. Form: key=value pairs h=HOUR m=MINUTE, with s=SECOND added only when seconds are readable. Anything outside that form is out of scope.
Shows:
h=13 m=23
